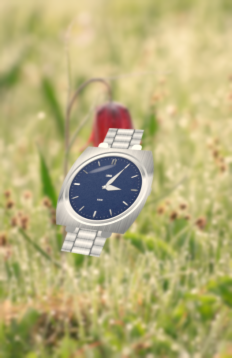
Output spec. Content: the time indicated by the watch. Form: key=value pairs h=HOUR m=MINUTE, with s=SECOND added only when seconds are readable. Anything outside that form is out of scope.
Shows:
h=3 m=5
